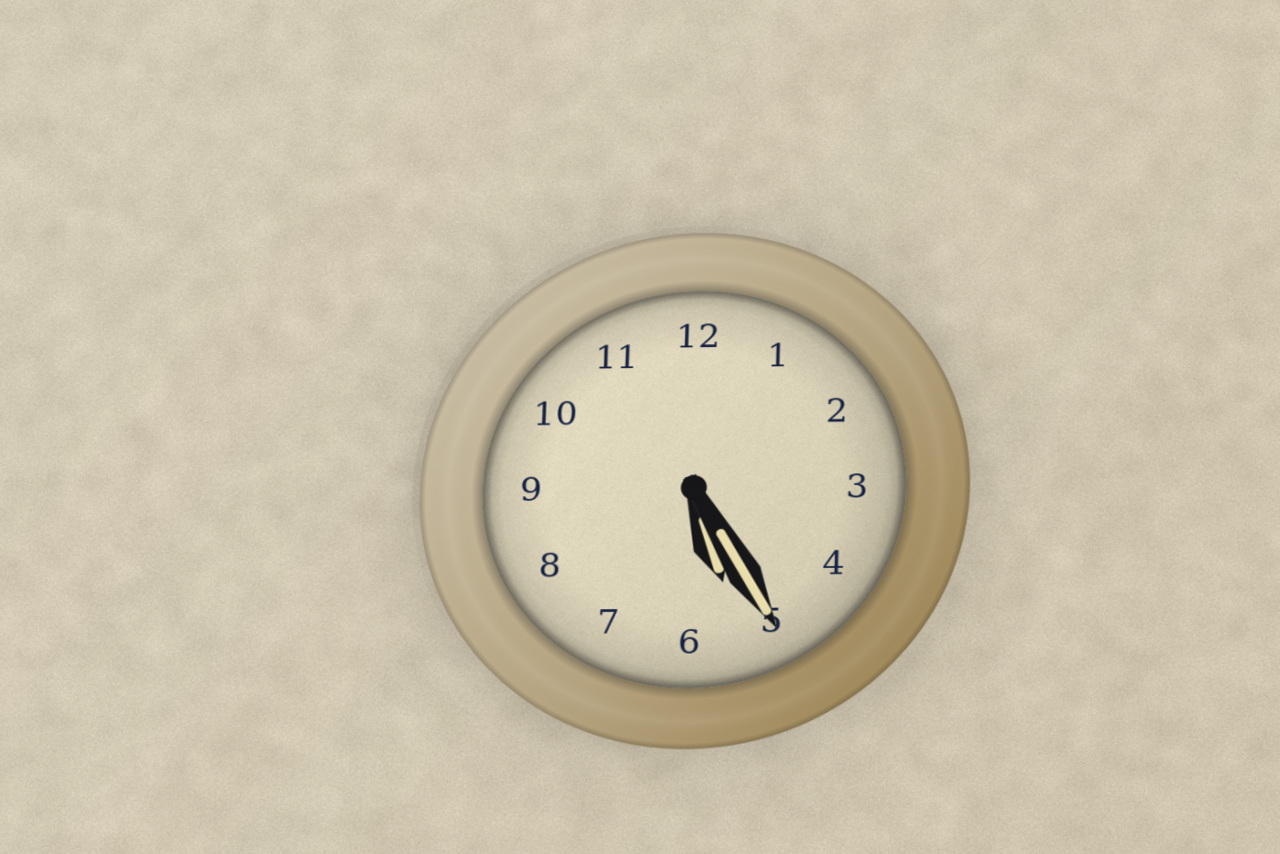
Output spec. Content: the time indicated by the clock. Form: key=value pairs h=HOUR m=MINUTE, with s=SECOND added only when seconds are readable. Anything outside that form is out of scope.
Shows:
h=5 m=25
